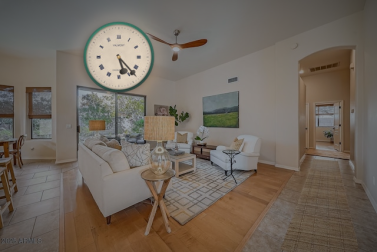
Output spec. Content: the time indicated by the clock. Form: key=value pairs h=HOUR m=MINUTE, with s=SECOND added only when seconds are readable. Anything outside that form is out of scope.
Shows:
h=5 m=23
